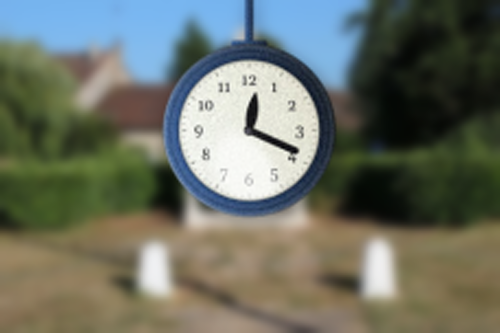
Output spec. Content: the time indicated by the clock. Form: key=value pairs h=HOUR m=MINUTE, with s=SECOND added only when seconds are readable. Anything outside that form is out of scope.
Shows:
h=12 m=19
